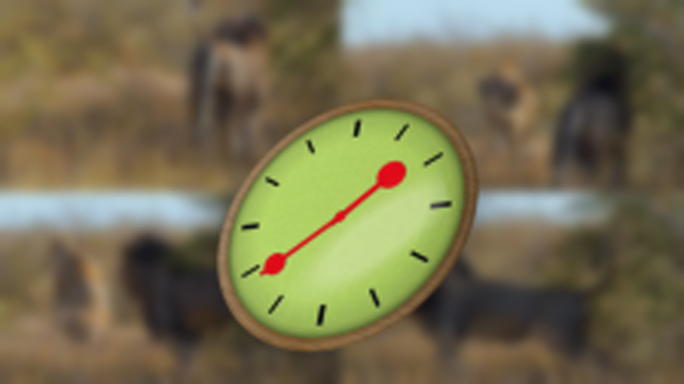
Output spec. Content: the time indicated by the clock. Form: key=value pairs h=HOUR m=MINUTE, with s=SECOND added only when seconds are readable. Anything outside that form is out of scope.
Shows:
h=1 m=39
